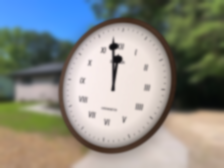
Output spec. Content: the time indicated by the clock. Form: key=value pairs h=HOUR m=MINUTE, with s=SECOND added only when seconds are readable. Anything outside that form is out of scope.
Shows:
h=11 m=58
